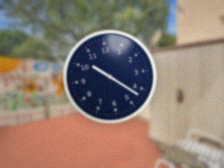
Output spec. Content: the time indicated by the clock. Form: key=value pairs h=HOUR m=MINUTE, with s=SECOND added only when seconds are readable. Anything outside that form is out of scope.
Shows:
h=10 m=22
